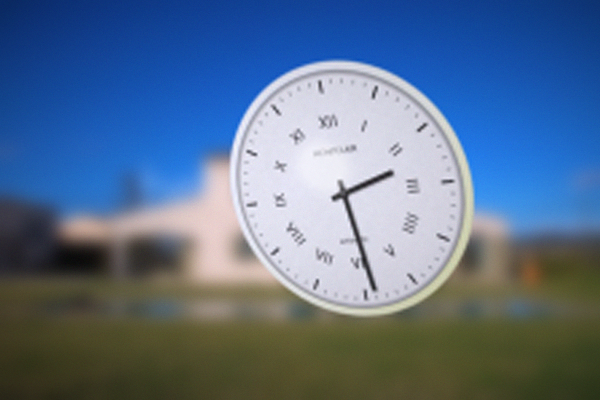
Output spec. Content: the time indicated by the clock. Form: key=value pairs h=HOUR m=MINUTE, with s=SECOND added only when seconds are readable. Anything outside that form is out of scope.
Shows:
h=2 m=29
